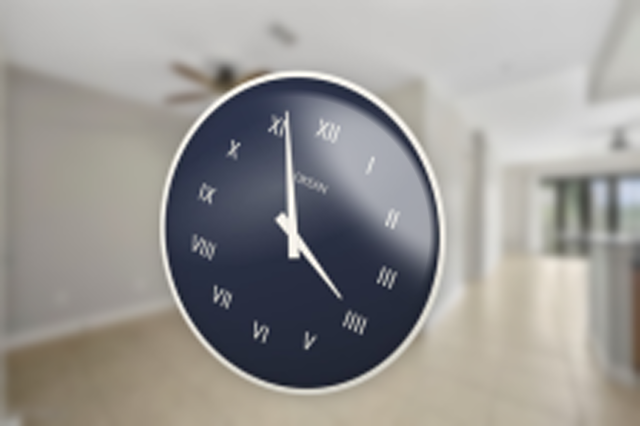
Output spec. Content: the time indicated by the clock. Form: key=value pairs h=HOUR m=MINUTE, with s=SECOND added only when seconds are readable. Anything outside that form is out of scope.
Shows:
h=3 m=56
